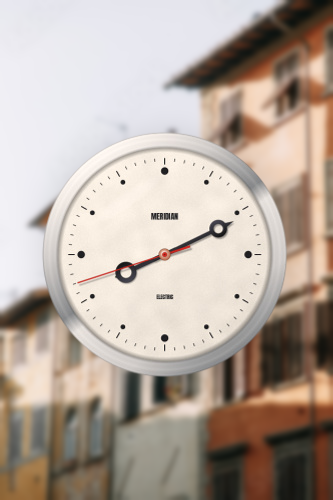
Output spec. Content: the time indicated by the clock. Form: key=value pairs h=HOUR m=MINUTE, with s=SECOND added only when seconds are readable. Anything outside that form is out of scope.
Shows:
h=8 m=10 s=42
